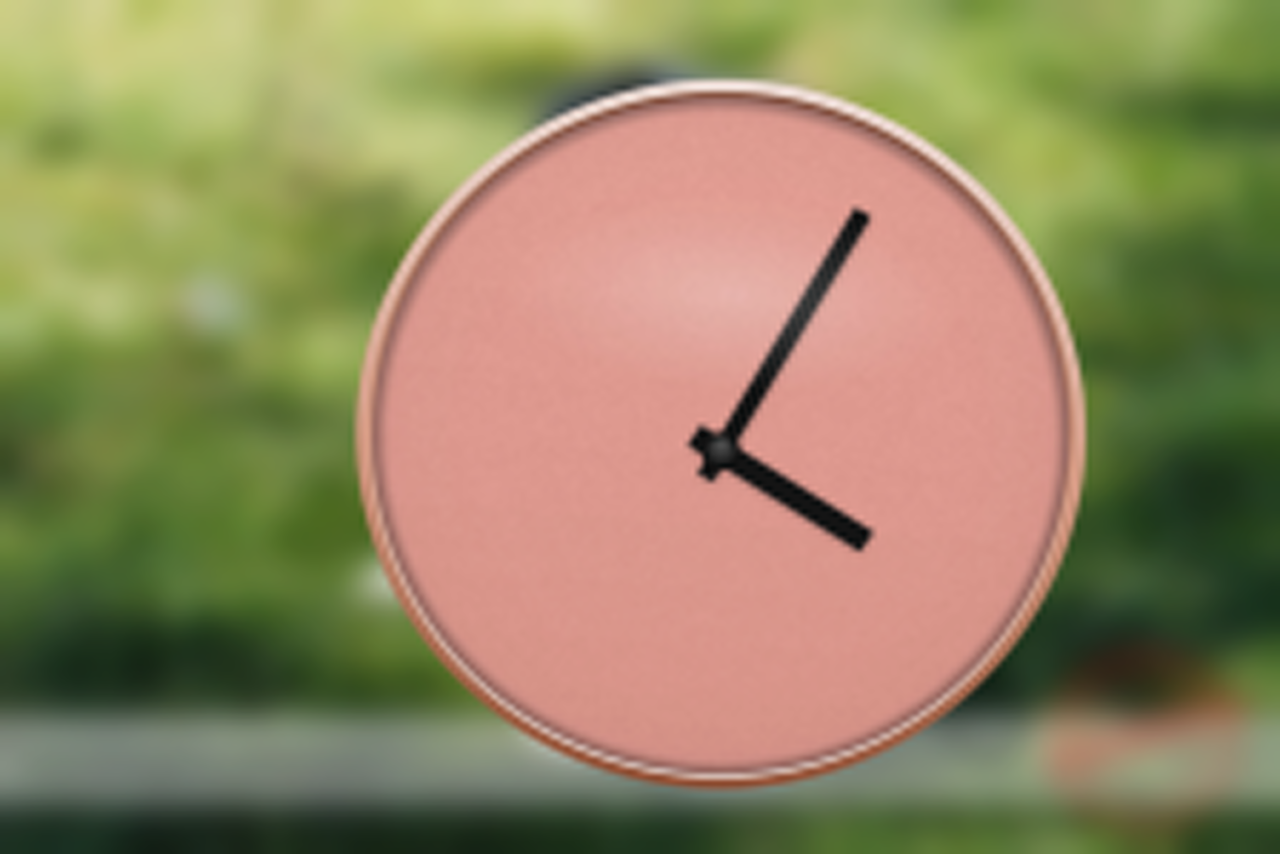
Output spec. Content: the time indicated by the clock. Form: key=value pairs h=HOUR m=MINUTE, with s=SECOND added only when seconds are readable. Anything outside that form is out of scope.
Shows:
h=4 m=5
